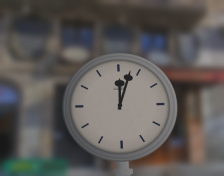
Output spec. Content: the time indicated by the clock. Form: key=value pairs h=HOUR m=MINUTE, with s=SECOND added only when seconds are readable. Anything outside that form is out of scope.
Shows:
h=12 m=3
